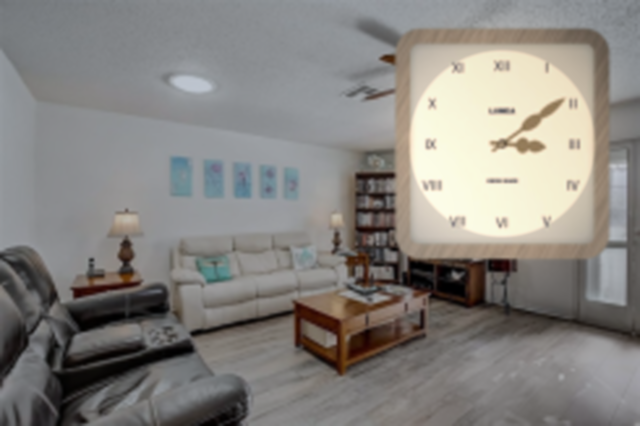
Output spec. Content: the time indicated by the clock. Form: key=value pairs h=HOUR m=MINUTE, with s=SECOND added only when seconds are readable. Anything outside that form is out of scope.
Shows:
h=3 m=9
